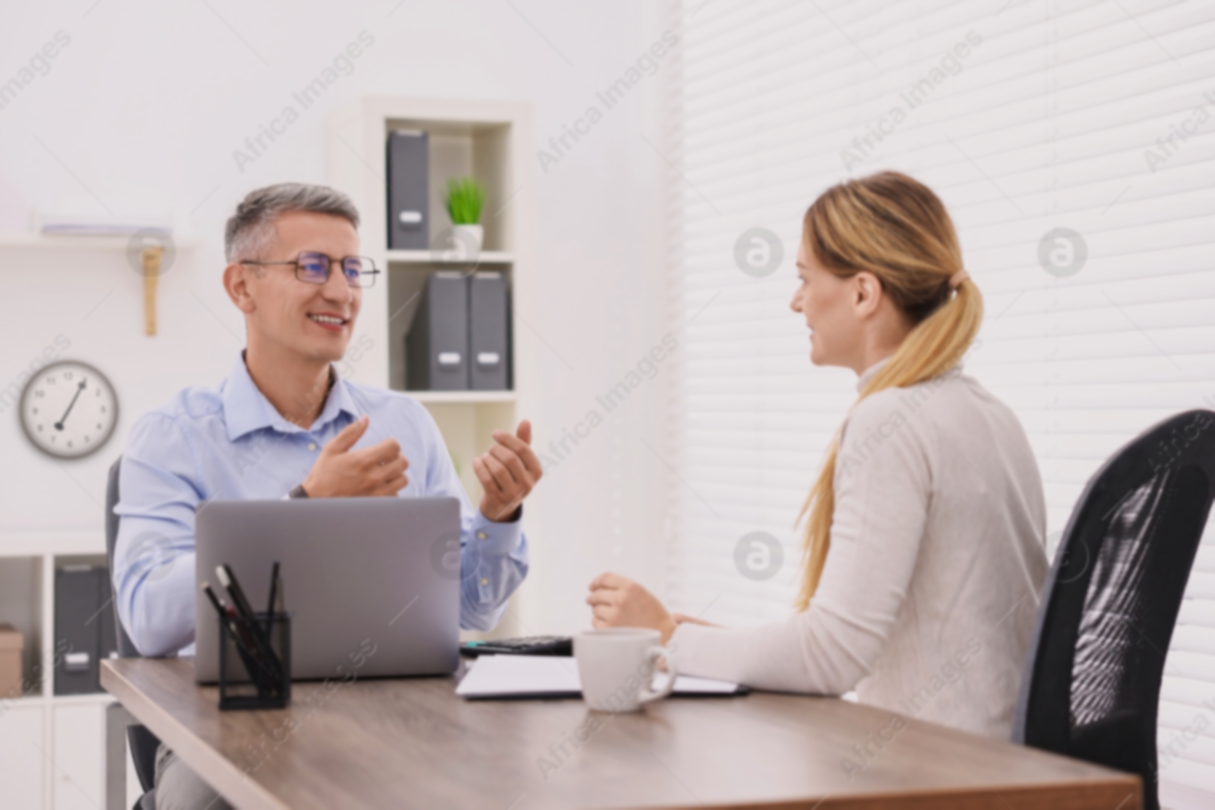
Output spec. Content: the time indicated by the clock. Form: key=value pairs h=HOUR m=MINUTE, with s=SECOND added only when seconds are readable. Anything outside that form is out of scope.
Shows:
h=7 m=5
